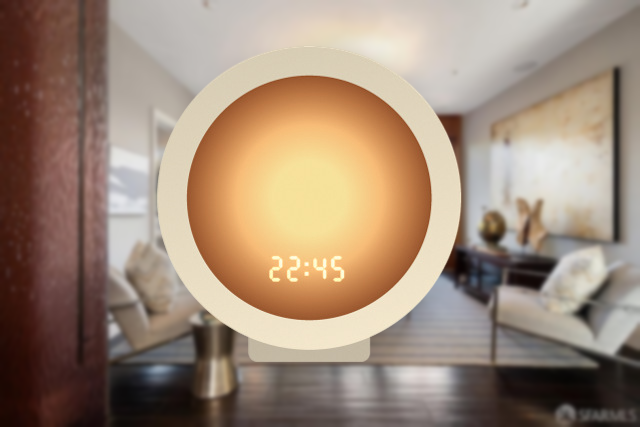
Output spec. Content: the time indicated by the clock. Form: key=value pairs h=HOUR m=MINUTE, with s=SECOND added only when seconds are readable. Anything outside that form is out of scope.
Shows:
h=22 m=45
